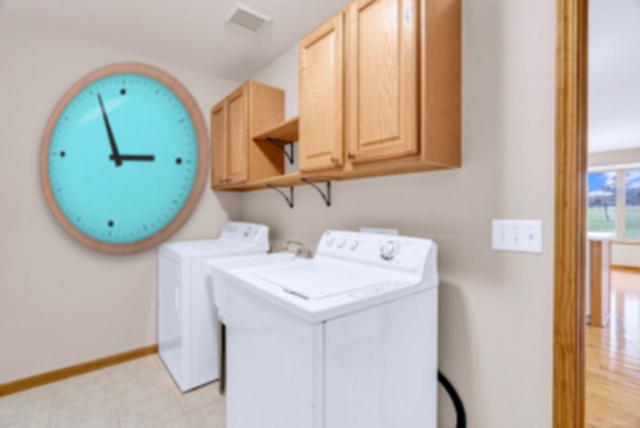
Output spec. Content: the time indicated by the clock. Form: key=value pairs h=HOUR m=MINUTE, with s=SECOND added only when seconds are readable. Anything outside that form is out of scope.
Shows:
h=2 m=56
